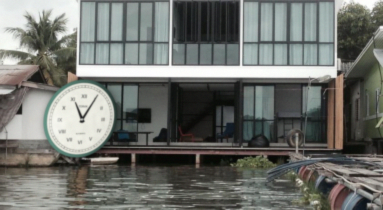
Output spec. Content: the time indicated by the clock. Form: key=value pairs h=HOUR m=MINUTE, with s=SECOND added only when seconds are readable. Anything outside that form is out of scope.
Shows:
h=11 m=5
